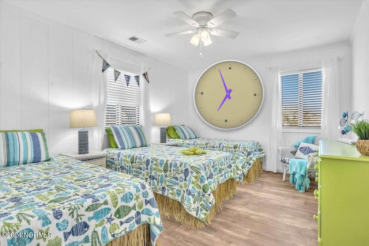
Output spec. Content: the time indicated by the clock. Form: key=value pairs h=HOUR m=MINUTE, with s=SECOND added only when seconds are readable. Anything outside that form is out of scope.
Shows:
h=6 m=56
